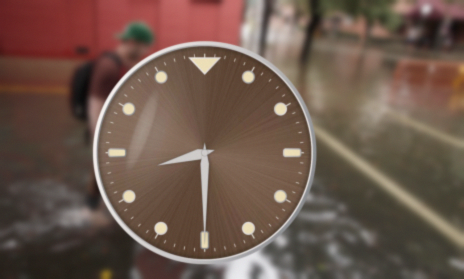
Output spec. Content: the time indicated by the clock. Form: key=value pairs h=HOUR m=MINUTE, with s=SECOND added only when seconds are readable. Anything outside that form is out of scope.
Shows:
h=8 m=30
